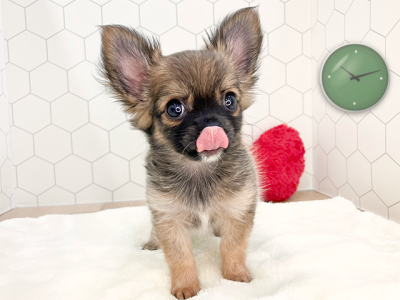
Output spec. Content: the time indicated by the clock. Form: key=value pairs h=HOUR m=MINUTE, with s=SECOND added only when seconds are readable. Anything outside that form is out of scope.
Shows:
h=10 m=12
